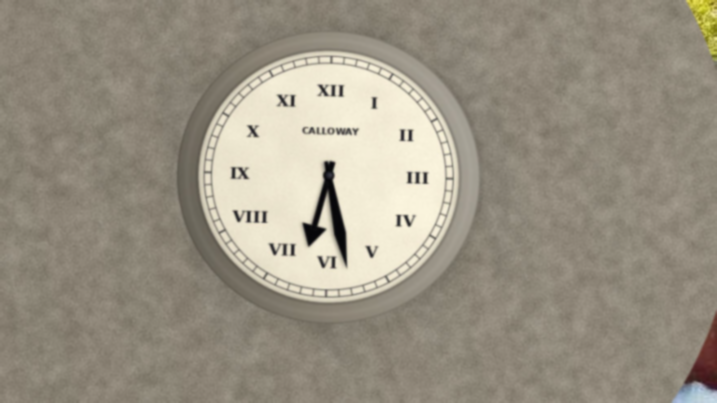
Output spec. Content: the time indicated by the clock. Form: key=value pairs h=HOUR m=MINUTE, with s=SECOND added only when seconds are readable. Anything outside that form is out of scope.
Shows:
h=6 m=28
